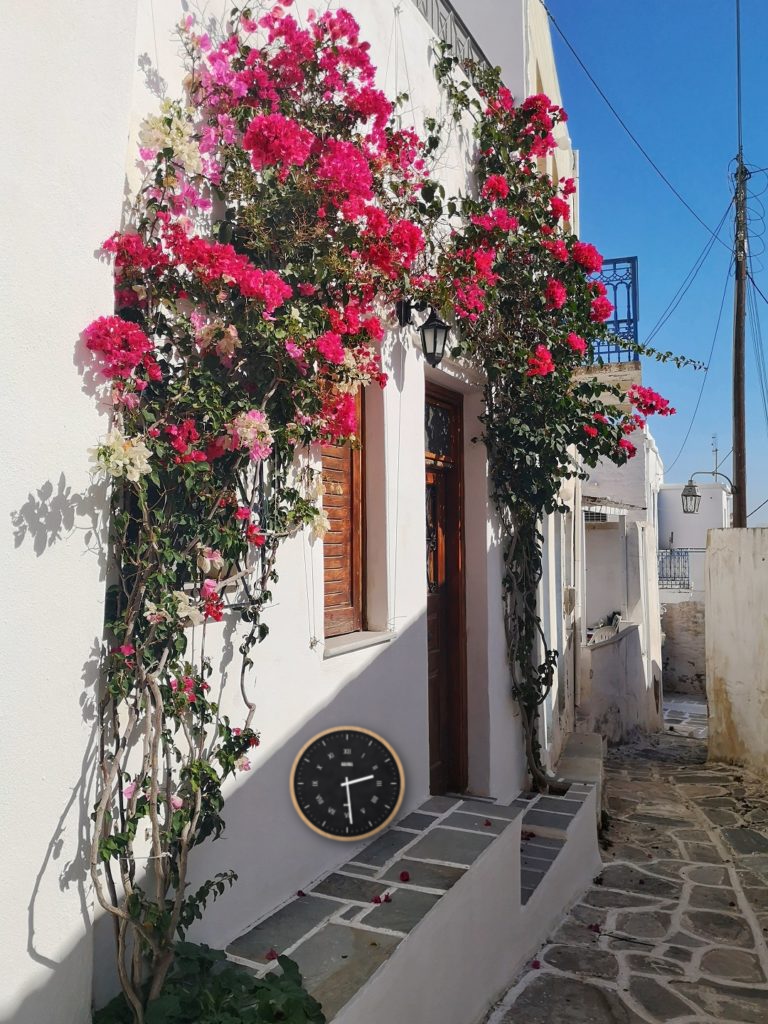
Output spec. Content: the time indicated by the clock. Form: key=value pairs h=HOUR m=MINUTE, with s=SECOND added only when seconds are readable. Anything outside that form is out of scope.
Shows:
h=2 m=29
